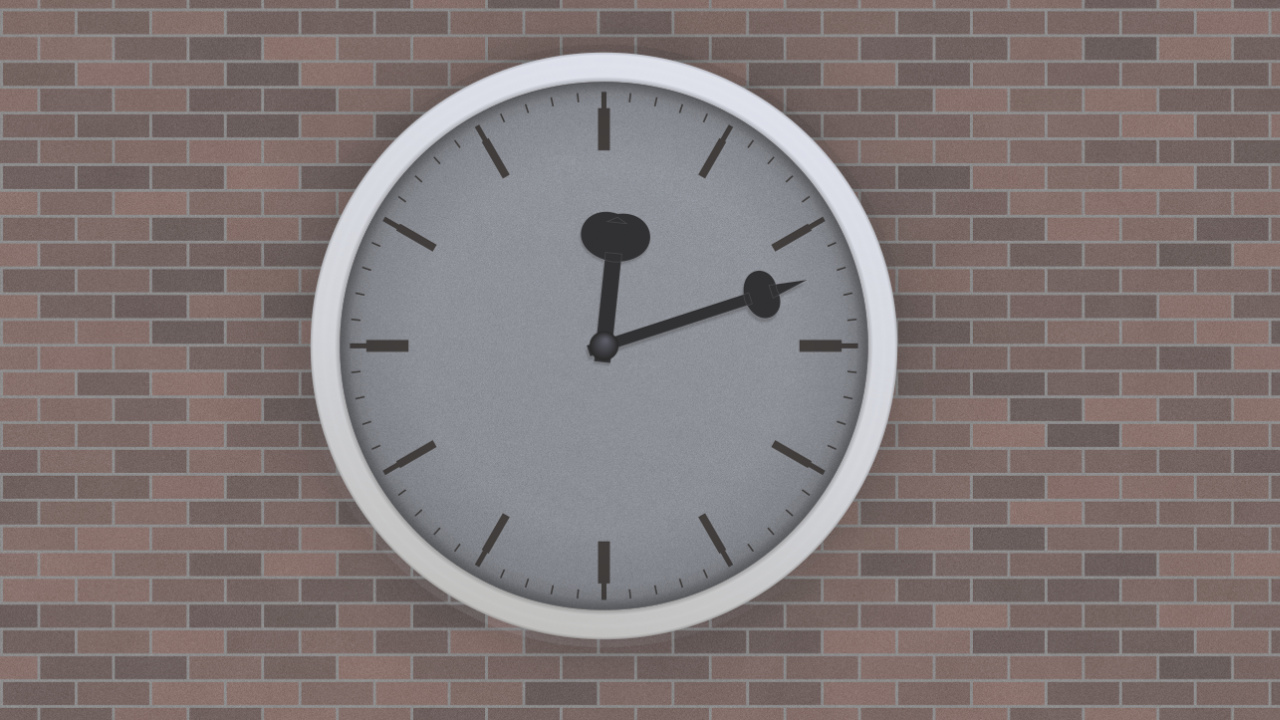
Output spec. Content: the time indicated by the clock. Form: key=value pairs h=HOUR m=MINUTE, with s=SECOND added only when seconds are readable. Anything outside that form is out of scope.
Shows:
h=12 m=12
